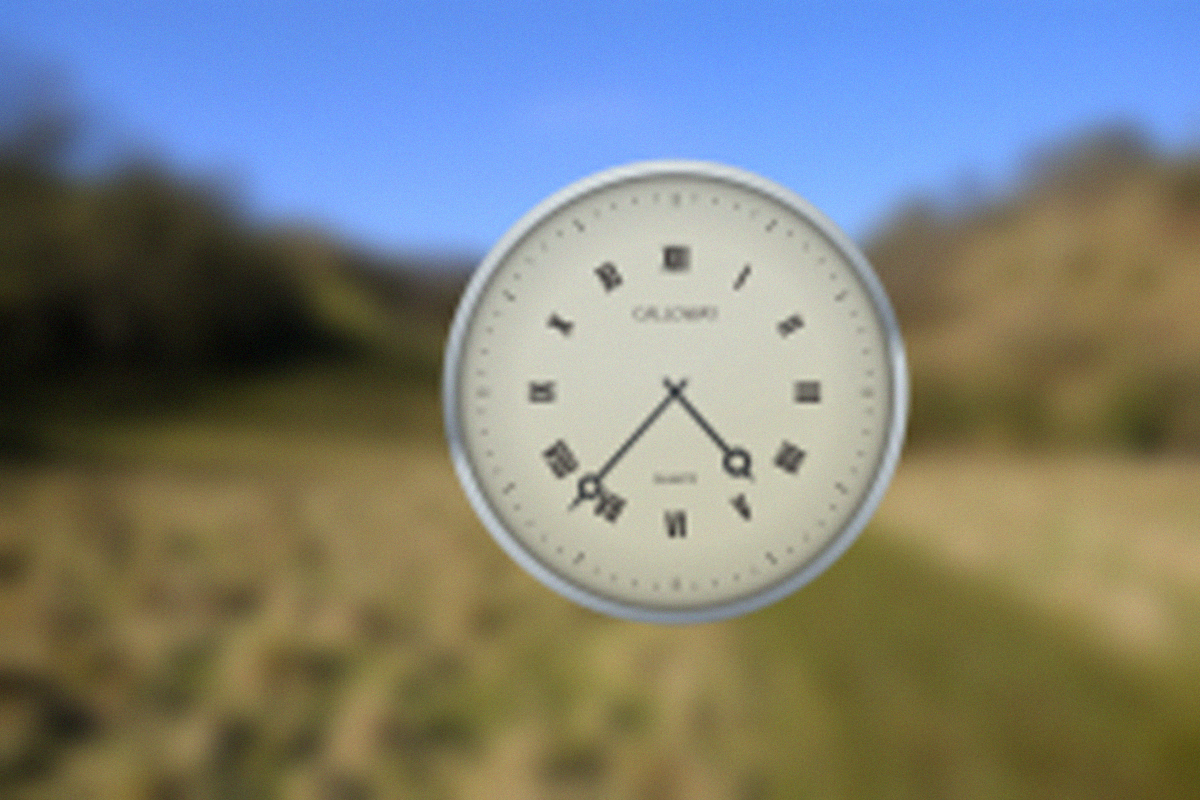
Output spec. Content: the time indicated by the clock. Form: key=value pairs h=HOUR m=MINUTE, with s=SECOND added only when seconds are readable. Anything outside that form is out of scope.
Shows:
h=4 m=37
